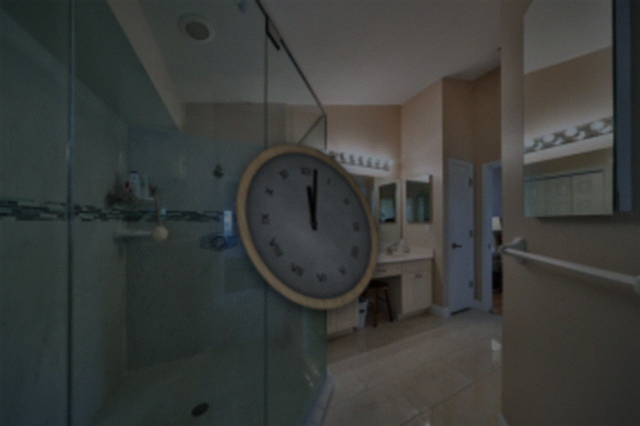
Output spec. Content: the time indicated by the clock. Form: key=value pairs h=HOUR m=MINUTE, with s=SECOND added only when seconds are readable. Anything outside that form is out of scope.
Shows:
h=12 m=2
